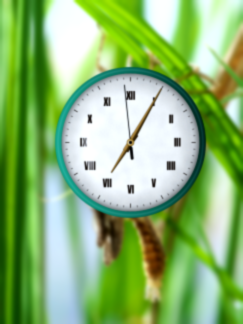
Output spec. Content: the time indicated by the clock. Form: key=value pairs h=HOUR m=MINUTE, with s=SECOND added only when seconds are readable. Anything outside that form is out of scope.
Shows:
h=7 m=4 s=59
